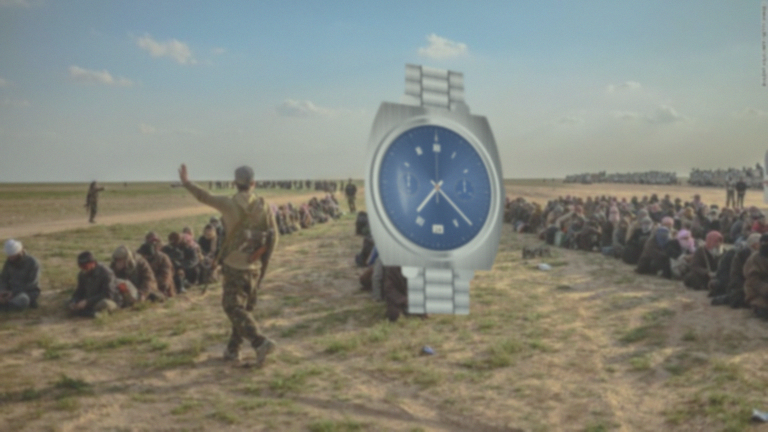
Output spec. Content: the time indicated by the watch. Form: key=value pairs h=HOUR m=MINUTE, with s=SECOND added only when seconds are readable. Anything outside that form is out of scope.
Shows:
h=7 m=22
